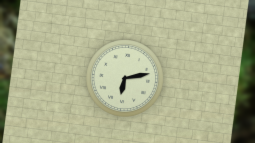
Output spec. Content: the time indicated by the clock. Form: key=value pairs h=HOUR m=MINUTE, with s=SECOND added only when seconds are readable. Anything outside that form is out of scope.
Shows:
h=6 m=12
